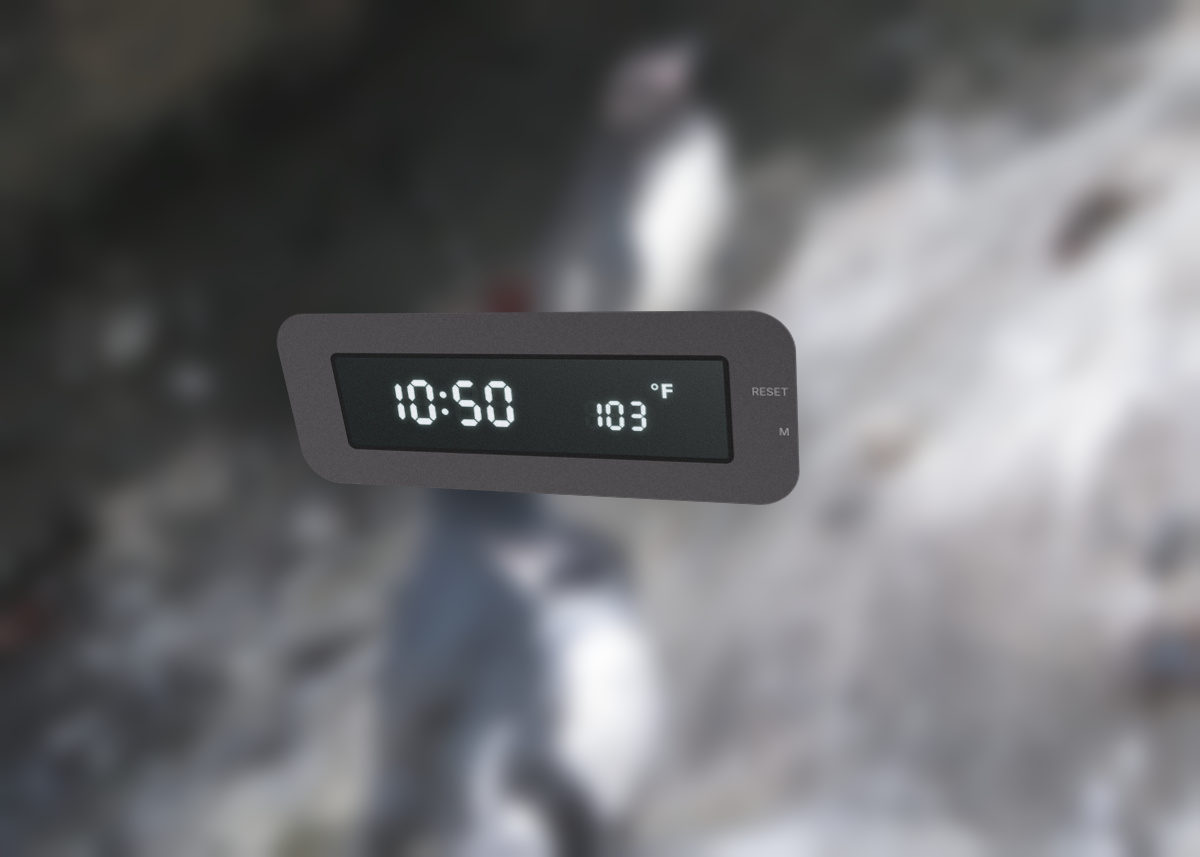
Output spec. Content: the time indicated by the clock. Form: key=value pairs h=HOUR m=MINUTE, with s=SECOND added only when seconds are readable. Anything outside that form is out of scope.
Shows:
h=10 m=50
